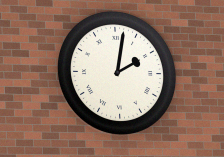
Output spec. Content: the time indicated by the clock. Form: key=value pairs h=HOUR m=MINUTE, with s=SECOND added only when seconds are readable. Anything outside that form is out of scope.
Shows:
h=2 m=2
